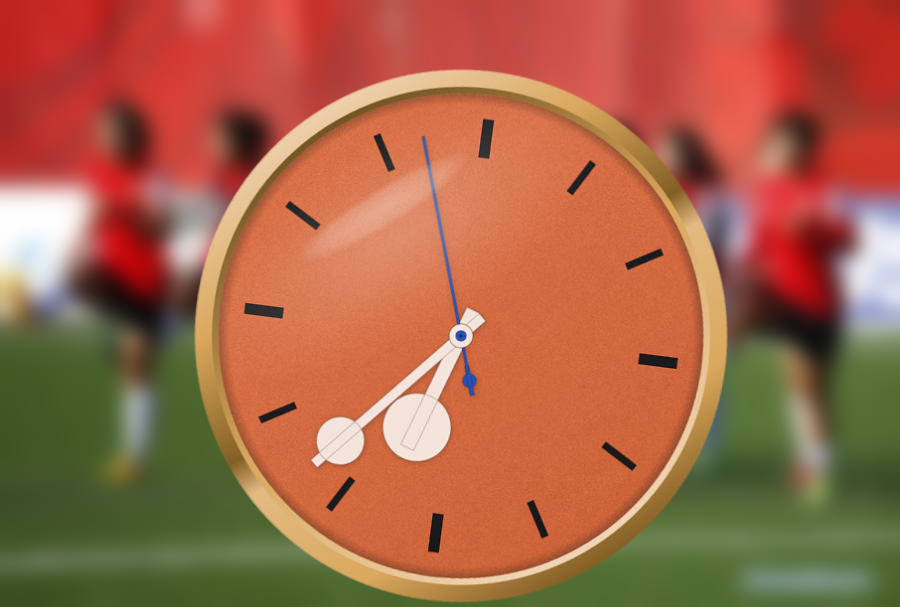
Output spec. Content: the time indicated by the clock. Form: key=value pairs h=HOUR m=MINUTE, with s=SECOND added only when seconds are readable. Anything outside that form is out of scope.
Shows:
h=6 m=36 s=57
